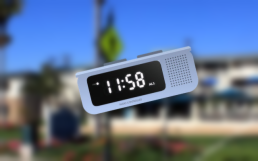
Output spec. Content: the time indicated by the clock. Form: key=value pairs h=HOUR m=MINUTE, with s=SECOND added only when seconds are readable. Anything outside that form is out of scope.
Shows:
h=11 m=58
